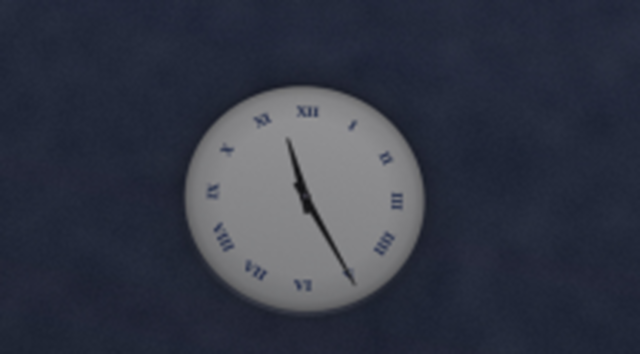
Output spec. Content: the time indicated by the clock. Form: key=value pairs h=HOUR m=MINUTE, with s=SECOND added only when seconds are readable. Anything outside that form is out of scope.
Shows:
h=11 m=25
